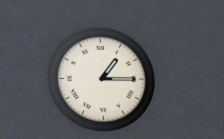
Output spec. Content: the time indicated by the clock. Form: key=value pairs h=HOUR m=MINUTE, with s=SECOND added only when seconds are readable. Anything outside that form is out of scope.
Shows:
h=1 m=15
